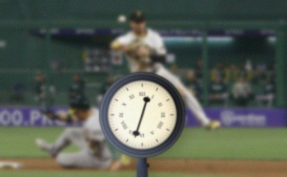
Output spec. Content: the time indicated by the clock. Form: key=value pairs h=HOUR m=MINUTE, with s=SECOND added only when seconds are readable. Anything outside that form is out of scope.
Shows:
h=12 m=33
